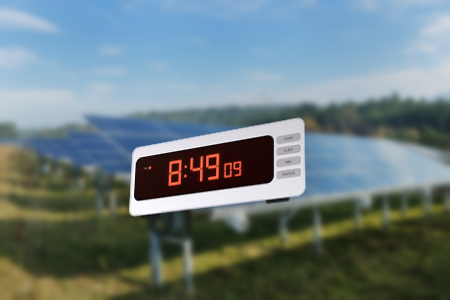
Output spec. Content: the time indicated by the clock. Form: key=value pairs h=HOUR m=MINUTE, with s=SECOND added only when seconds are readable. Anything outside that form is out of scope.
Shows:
h=8 m=49 s=9
